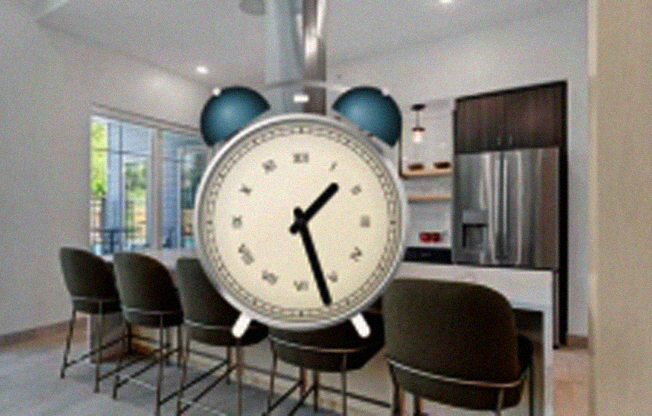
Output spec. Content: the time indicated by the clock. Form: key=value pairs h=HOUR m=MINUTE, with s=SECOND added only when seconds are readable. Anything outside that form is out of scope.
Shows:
h=1 m=27
